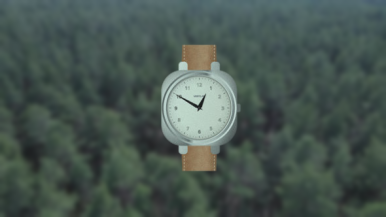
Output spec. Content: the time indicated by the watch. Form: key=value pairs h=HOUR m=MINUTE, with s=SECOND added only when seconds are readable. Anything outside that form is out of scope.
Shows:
h=12 m=50
